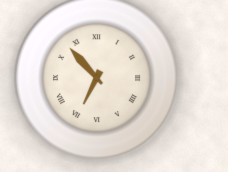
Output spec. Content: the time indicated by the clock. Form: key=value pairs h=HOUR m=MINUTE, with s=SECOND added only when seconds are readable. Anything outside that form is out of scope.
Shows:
h=6 m=53
